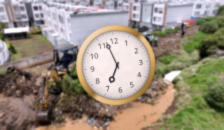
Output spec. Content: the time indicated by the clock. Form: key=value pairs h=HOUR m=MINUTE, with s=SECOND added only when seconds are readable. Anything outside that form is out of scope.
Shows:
h=6 m=57
